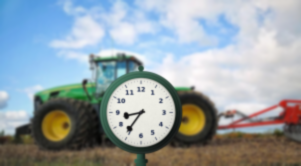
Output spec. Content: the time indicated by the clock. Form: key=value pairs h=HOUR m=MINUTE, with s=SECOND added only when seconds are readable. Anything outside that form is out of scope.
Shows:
h=8 m=36
